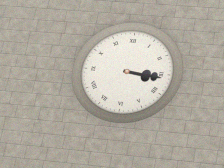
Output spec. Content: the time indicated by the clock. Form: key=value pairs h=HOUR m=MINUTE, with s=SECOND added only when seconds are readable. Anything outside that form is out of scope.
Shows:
h=3 m=16
